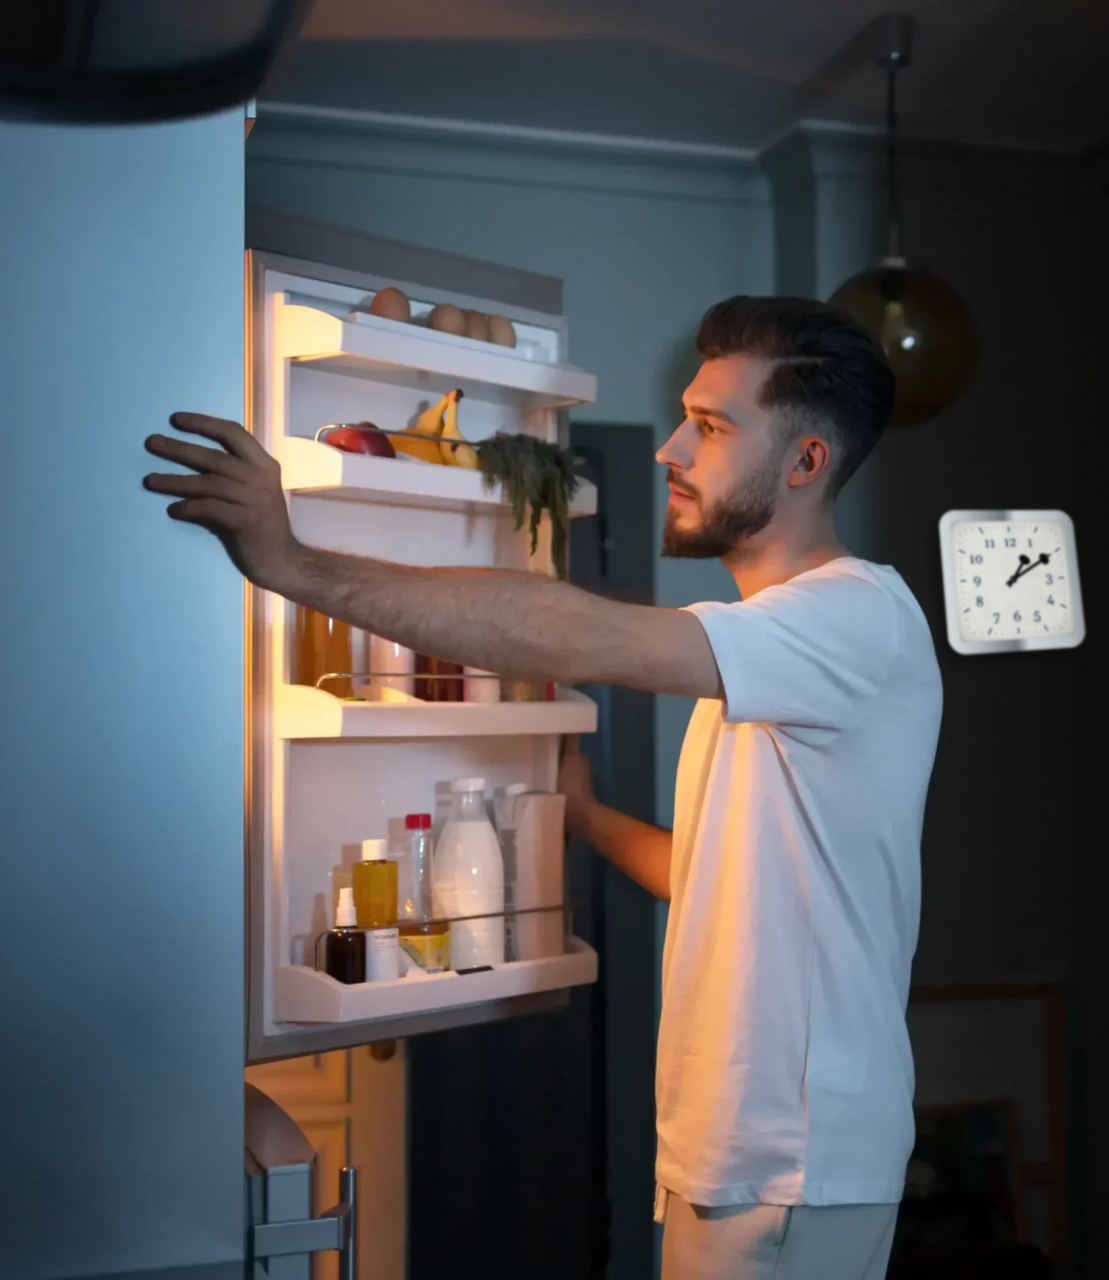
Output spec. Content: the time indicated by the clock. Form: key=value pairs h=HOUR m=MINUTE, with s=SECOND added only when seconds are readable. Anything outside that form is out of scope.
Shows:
h=1 m=10
